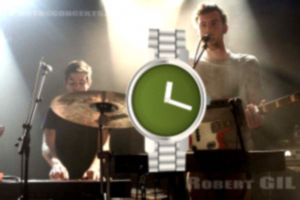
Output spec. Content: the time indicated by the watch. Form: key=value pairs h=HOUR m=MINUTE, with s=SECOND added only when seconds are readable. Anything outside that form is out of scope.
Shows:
h=12 m=18
